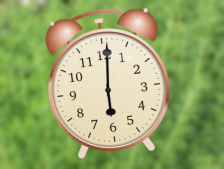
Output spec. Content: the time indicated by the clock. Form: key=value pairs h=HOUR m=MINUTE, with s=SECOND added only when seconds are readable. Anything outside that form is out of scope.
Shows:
h=6 m=1
